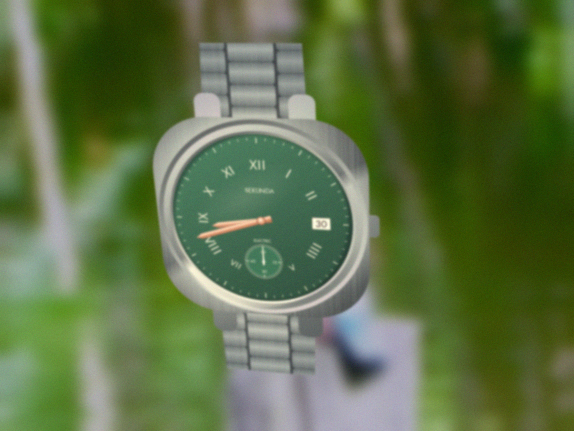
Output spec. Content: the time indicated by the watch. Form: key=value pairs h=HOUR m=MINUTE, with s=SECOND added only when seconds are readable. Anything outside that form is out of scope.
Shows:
h=8 m=42
